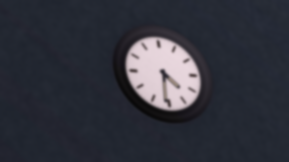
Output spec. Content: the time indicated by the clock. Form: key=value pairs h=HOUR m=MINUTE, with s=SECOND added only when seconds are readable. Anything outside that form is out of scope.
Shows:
h=4 m=31
